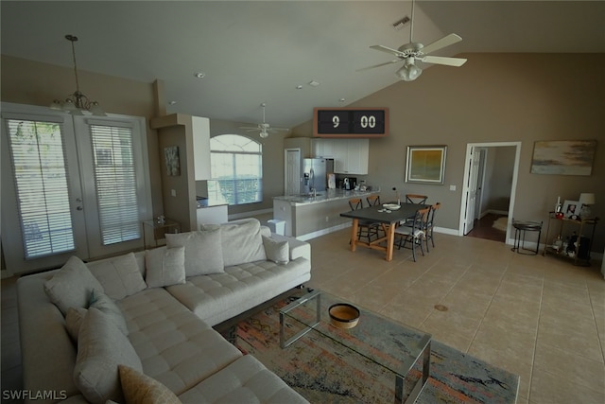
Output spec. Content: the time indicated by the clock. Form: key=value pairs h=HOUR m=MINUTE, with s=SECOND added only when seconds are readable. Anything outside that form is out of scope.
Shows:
h=9 m=0
